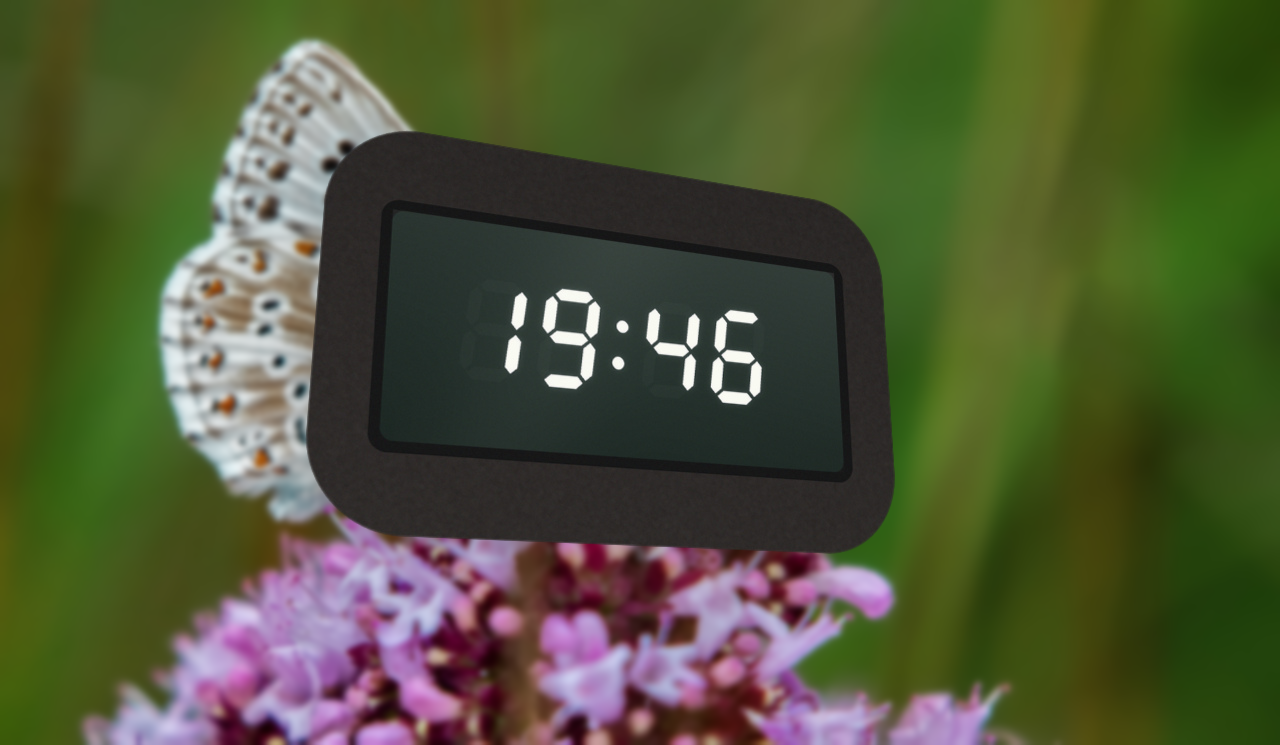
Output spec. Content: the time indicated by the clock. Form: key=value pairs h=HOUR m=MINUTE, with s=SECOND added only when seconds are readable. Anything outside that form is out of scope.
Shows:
h=19 m=46
